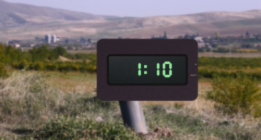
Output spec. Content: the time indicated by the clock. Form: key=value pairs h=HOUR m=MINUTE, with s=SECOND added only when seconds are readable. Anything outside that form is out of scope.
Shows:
h=1 m=10
